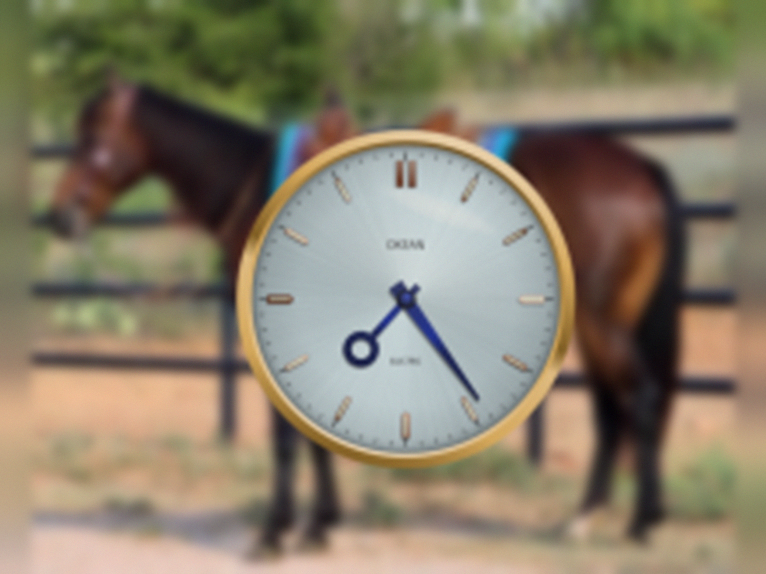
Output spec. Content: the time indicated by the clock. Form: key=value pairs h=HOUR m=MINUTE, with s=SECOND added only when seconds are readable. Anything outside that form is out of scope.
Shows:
h=7 m=24
